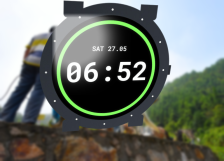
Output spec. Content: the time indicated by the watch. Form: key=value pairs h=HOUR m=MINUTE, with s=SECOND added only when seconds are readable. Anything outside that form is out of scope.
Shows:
h=6 m=52
